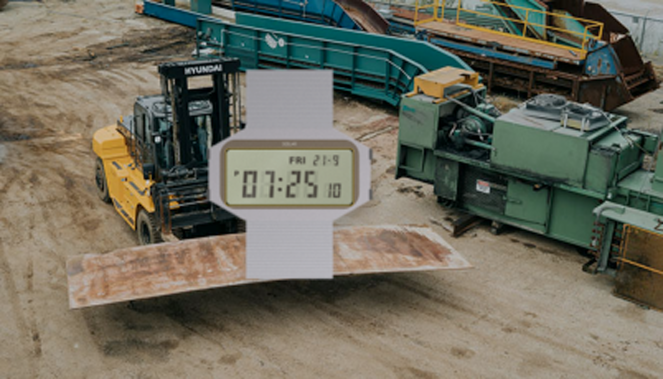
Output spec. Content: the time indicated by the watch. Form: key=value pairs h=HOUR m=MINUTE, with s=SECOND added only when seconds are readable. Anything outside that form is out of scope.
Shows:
h=7 m=25 s=10
